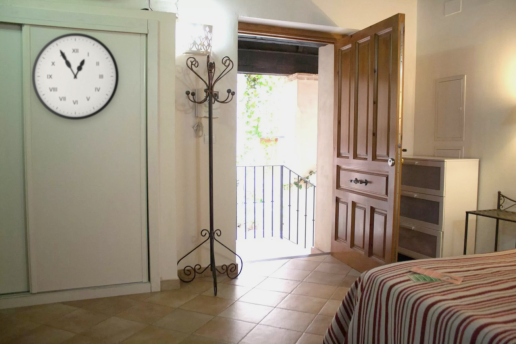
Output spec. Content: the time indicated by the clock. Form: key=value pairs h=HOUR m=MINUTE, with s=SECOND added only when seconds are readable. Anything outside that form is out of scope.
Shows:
h=12 m=55
